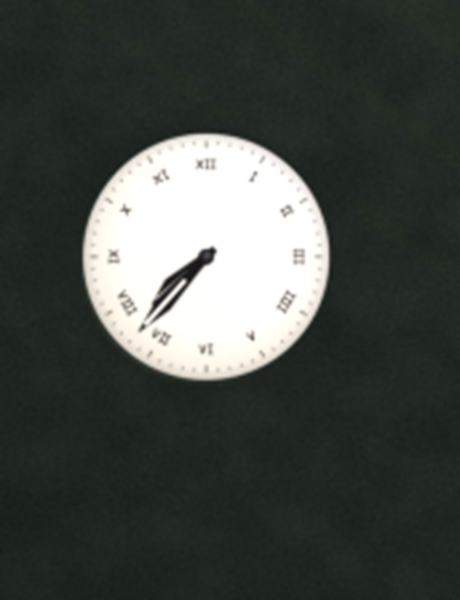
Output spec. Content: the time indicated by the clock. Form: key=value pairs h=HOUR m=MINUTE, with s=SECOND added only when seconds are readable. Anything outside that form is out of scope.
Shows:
h=7 m=37
